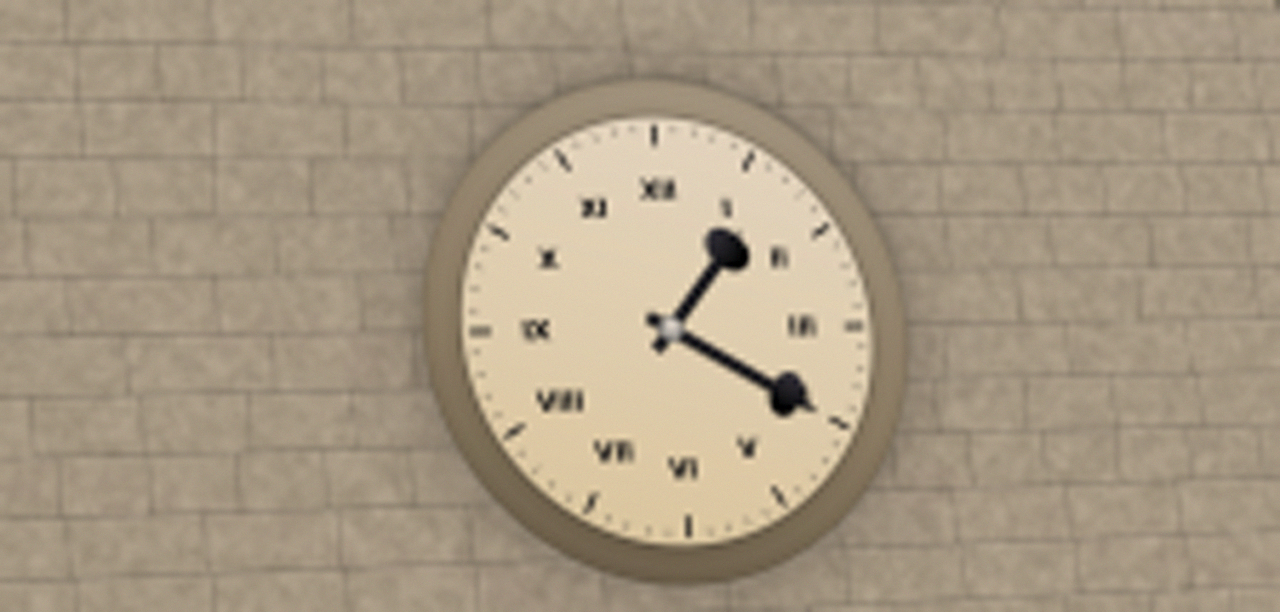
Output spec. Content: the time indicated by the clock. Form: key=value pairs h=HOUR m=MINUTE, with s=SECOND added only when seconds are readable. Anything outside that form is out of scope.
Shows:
h=1 m=20
